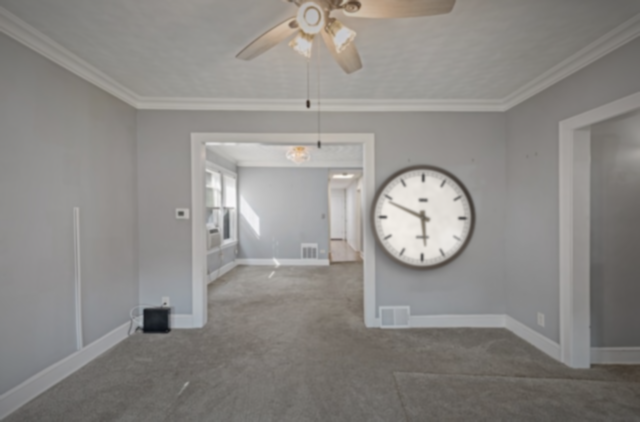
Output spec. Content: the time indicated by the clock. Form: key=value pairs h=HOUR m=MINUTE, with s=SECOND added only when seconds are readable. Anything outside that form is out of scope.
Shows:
h=5 m=49
